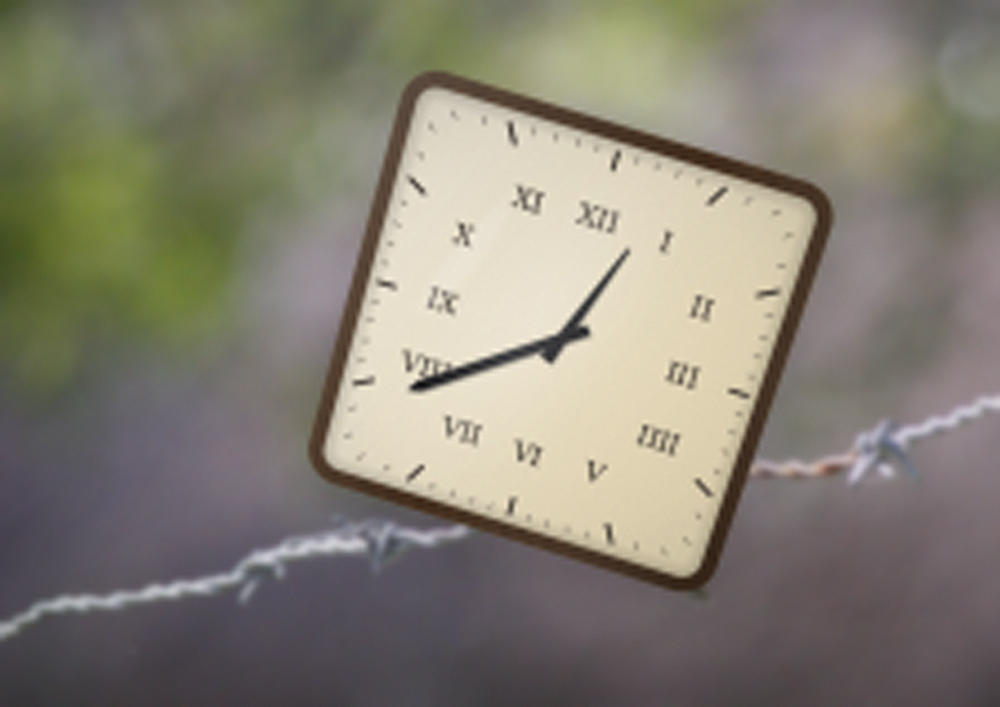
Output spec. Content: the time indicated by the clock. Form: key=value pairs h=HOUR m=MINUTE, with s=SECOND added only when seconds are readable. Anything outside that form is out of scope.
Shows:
h=12 m=39
